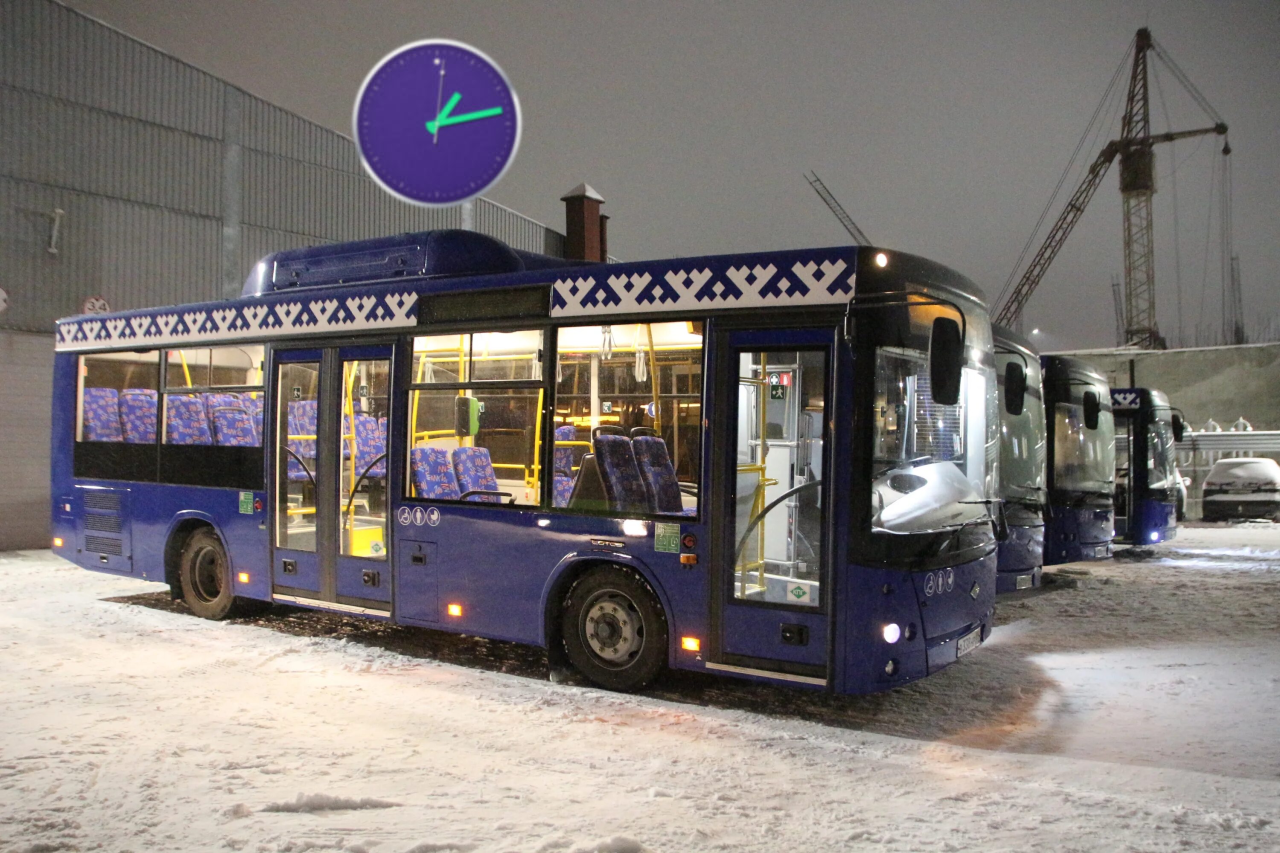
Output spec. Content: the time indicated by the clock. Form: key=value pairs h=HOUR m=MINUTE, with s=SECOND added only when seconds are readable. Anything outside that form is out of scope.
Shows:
h=1 m=13 s=1
